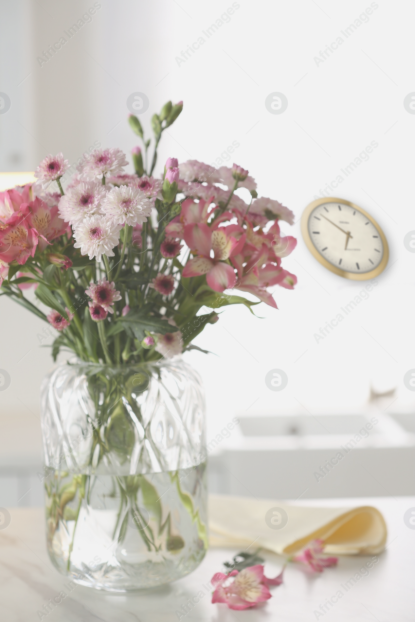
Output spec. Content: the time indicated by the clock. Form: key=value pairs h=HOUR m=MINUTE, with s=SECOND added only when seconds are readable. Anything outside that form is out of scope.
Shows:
h=6 m=52
